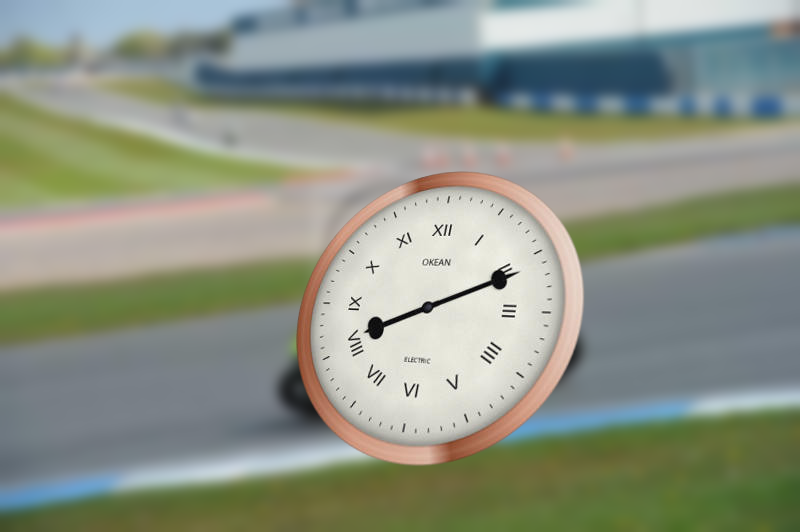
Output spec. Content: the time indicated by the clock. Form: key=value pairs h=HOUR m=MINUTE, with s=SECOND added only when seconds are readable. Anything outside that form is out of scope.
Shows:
h=8 m=11
